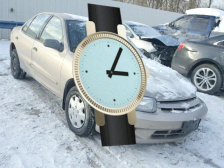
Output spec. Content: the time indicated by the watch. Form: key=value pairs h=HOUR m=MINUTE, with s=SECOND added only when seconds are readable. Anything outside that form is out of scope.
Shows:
h=3 m=5
